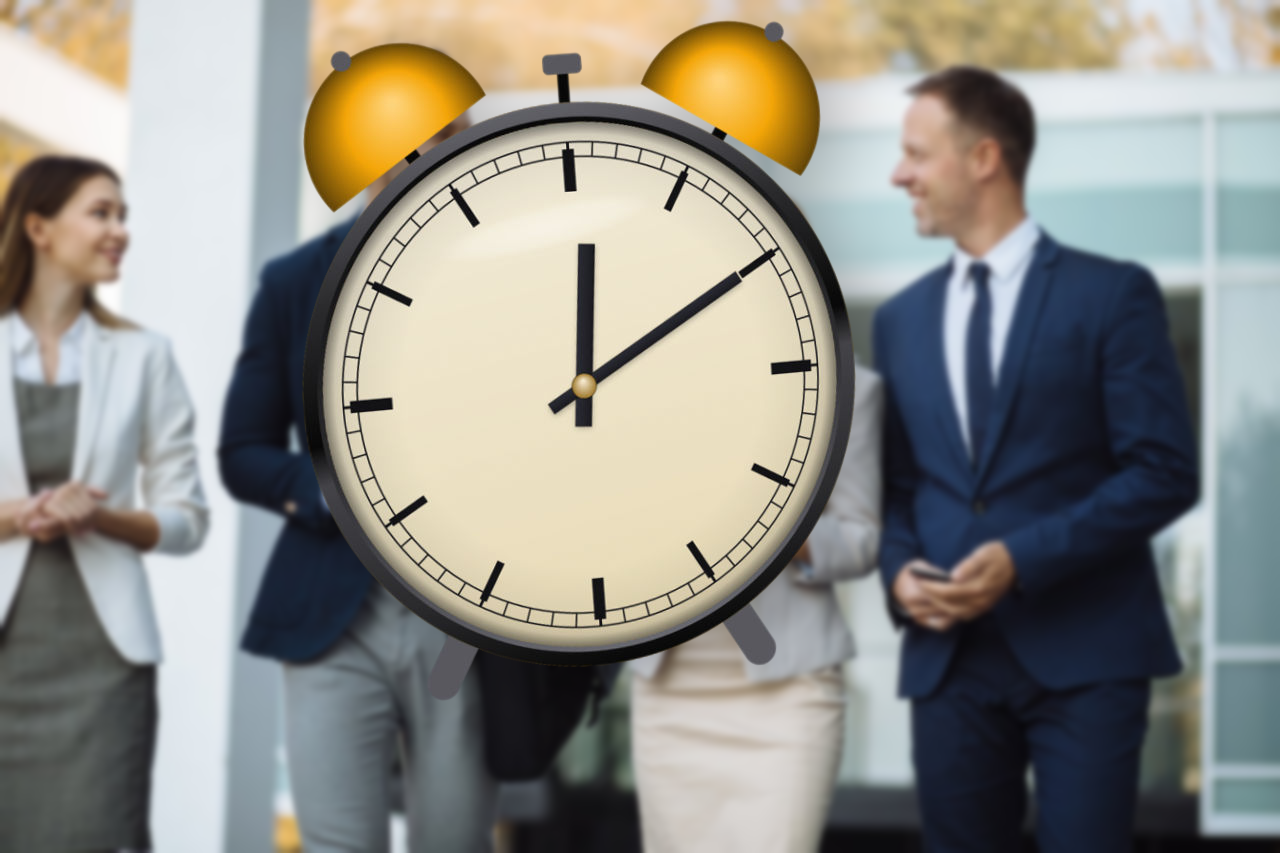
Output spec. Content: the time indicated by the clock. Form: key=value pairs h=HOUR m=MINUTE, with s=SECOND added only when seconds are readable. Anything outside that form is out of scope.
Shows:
h=12 m=10
